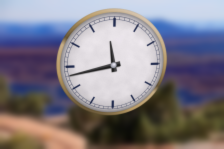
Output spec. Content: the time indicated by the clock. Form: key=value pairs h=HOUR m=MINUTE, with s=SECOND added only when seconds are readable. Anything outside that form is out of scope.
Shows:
h=11 m=43
